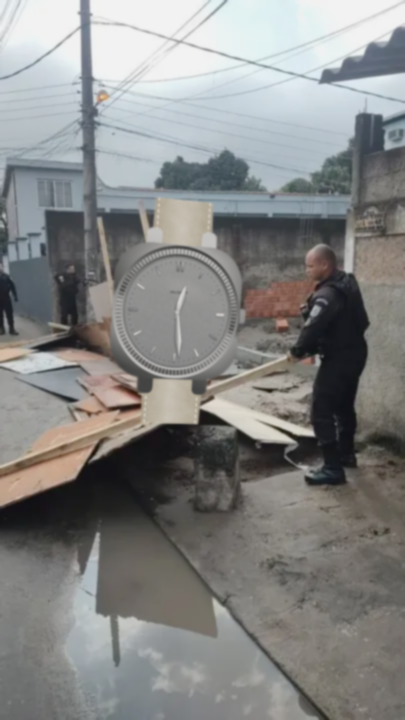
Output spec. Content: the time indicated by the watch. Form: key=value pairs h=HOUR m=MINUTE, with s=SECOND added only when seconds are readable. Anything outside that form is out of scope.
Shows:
h=12 m=29
